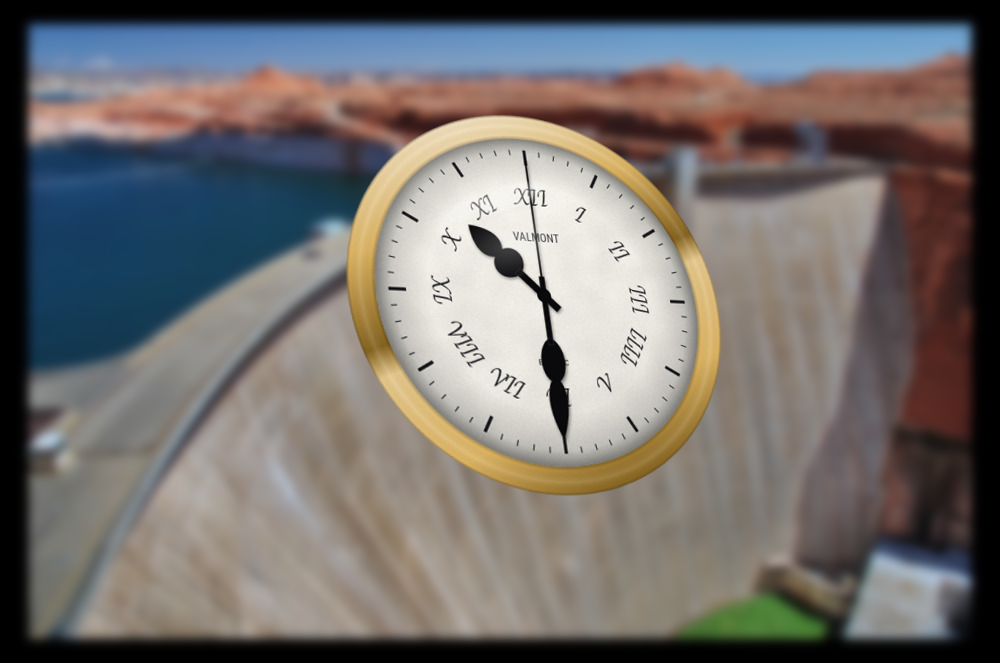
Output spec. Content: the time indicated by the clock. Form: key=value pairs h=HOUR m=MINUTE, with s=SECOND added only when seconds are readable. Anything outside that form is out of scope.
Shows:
h=10 m=30 s=0
